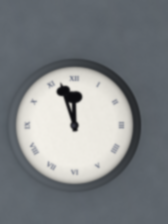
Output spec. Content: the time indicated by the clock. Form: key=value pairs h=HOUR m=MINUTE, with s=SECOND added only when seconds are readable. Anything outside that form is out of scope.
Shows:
h=11 m=57
